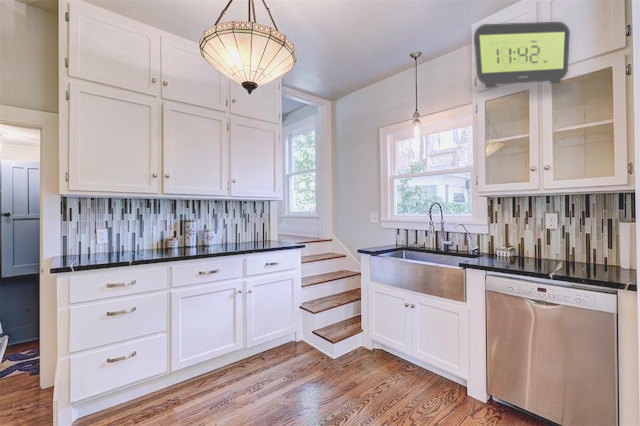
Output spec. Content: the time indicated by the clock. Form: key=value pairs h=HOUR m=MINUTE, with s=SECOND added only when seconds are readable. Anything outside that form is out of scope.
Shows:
h=11 m=42
